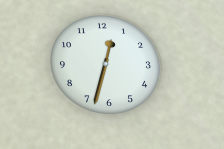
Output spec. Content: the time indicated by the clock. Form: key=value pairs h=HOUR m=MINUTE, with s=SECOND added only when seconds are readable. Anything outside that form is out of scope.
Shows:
h=12 m=33
